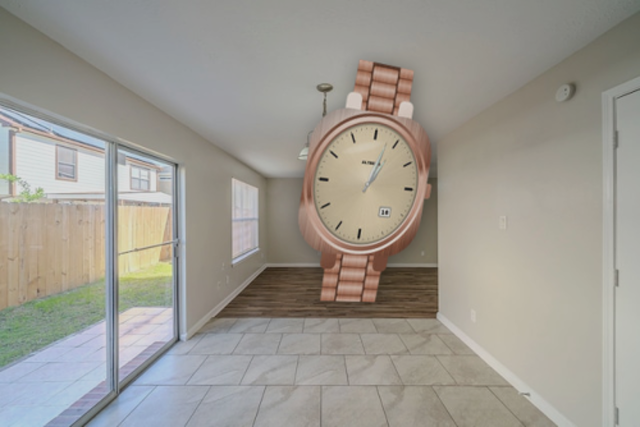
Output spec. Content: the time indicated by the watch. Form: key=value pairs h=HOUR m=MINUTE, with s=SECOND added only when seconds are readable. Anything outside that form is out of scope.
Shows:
h=1 m=3
